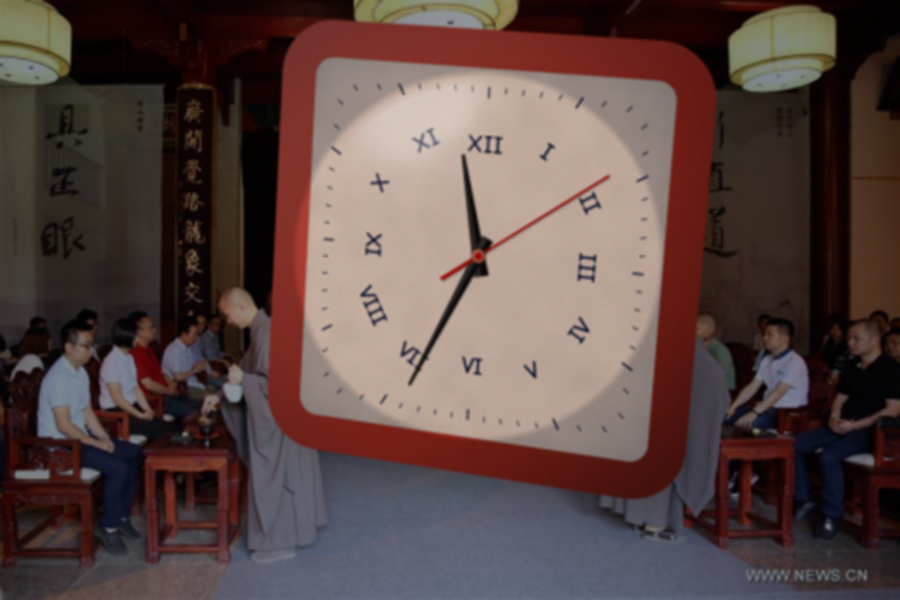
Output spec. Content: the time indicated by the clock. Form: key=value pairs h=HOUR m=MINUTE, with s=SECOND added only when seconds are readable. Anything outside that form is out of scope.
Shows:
h=11 m=34 s=9
